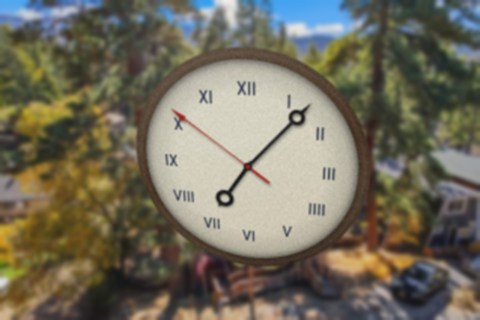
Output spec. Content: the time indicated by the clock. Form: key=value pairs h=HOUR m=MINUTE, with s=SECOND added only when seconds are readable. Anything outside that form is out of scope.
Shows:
h=7 m=6 s=51
